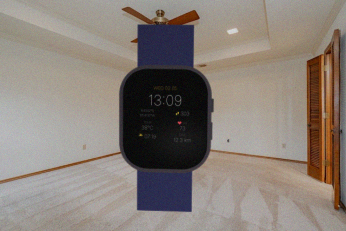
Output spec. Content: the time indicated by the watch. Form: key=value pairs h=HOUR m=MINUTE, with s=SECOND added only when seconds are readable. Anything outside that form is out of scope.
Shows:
h=13 m=9
